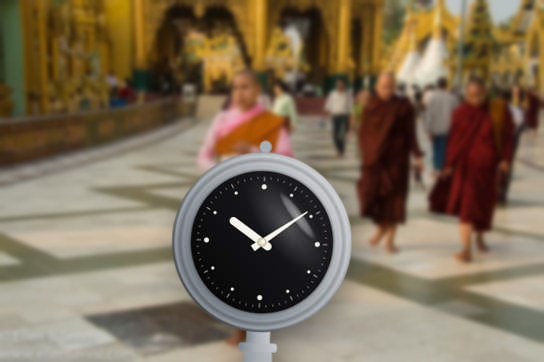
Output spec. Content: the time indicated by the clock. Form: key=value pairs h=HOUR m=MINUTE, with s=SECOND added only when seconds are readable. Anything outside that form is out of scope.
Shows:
h=10 m=9
